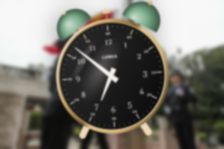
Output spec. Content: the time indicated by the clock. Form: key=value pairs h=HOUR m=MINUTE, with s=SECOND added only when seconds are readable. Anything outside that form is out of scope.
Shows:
h=6 m=52
